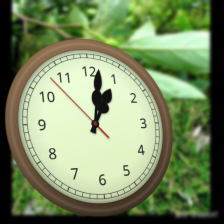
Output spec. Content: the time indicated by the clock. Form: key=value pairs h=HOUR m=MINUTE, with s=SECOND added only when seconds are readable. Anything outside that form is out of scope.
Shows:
h=1 m=1 s=53
